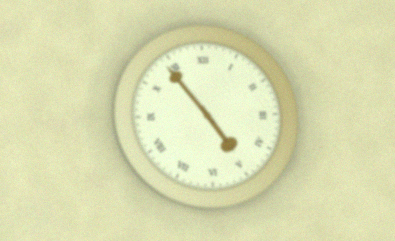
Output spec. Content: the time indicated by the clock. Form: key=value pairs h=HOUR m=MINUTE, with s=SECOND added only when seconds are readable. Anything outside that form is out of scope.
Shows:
h=4 m=54
